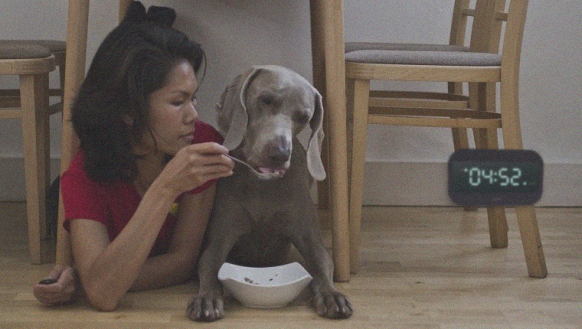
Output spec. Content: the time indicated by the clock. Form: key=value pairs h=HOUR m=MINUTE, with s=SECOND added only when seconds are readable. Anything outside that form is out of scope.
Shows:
h=4 m=52
